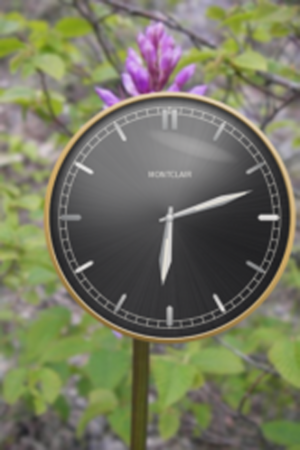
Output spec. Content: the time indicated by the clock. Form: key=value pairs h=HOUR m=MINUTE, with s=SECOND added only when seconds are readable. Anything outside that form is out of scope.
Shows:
h=6 m=12
